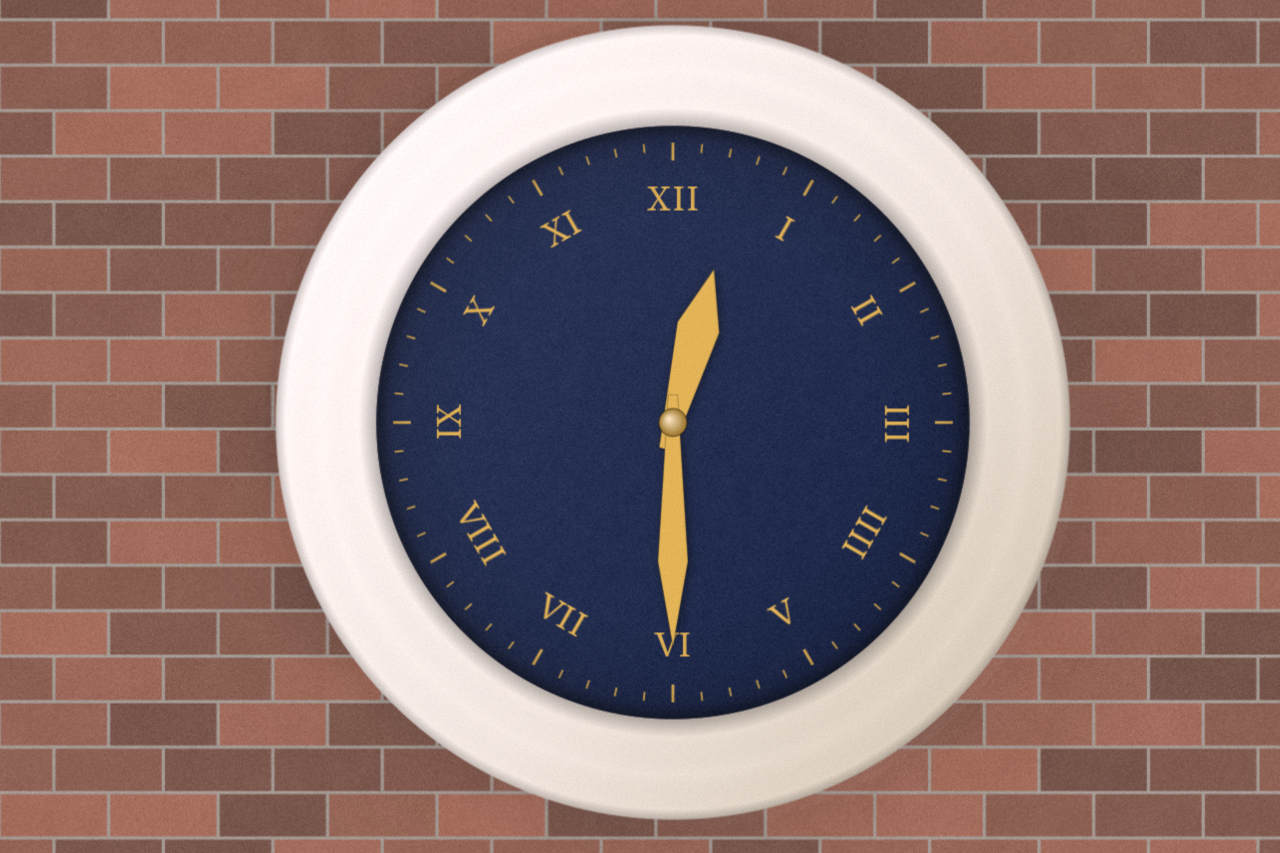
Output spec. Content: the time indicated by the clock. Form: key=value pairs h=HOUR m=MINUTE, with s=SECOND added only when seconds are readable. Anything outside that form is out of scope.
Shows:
h=12 m=30
